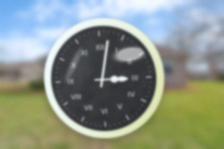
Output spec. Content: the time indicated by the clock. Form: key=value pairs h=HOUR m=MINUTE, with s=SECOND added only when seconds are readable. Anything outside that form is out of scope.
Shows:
h=3 m=2
